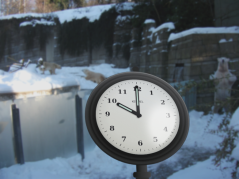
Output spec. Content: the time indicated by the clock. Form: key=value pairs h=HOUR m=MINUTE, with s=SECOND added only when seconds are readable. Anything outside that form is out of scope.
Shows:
h=10 m=0
